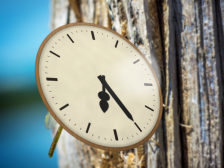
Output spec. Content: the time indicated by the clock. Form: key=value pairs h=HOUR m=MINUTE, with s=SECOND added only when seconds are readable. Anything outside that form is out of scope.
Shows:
h=6 m=25
